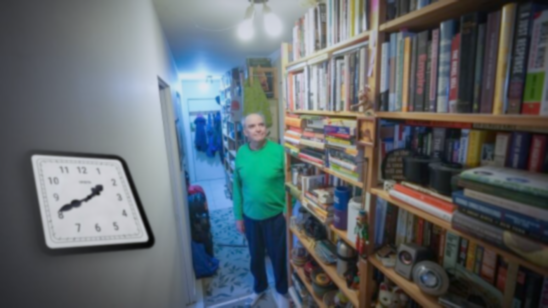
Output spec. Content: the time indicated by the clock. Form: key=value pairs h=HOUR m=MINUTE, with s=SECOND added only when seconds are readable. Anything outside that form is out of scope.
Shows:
h=1 m=41
